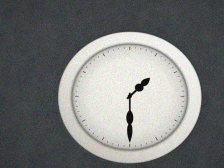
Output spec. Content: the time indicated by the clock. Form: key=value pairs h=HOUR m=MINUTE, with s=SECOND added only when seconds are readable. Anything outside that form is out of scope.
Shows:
h=1 m=30
